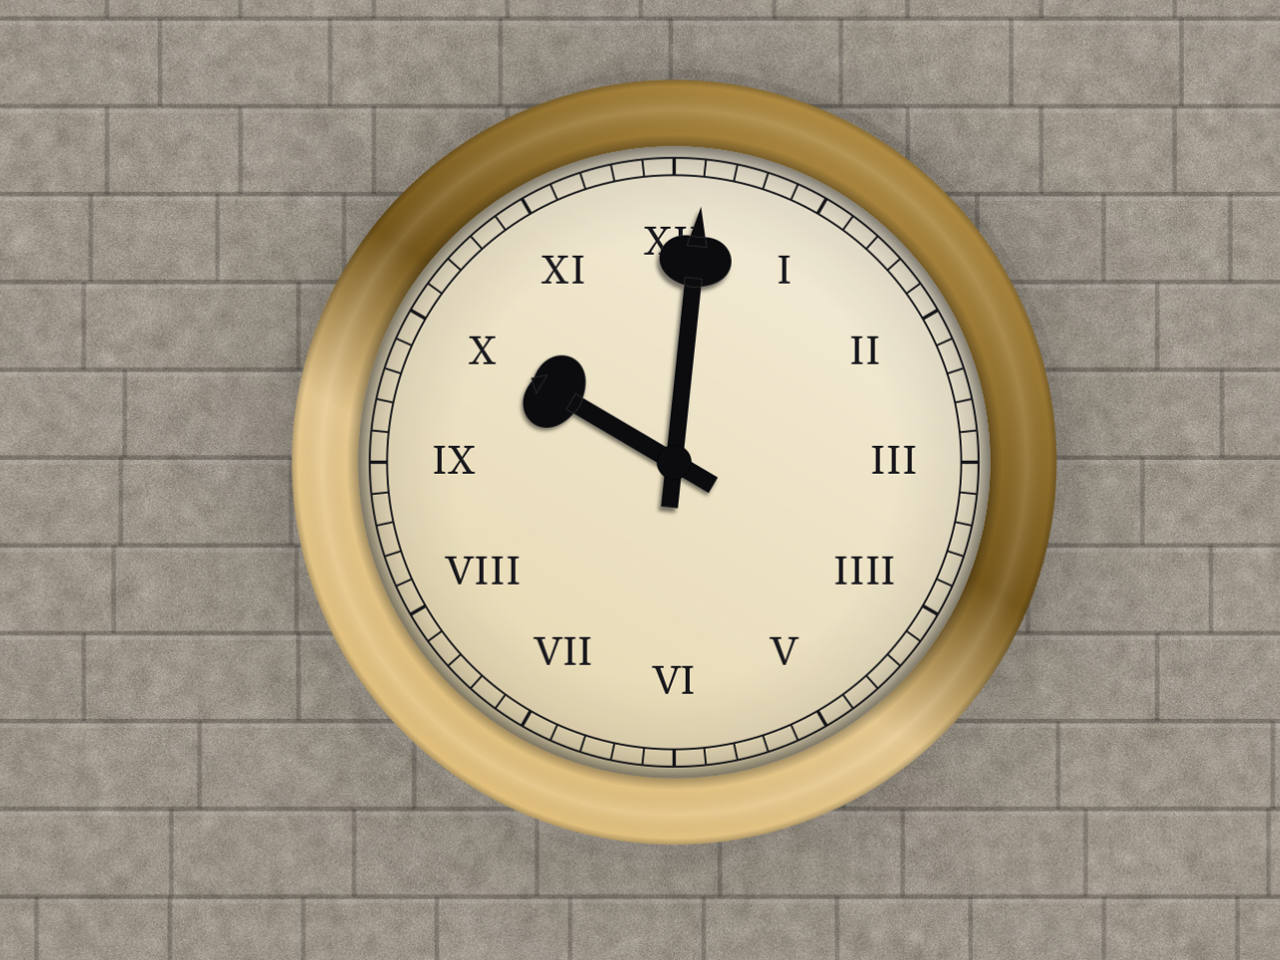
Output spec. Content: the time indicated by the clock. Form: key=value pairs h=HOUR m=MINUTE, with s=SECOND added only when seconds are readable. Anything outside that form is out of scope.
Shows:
h=10 m=1
